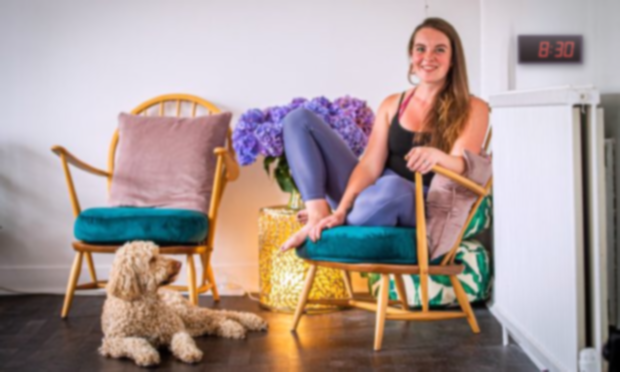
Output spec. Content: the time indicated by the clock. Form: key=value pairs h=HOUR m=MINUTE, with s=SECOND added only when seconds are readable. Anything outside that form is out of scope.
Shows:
h=8 m=30
